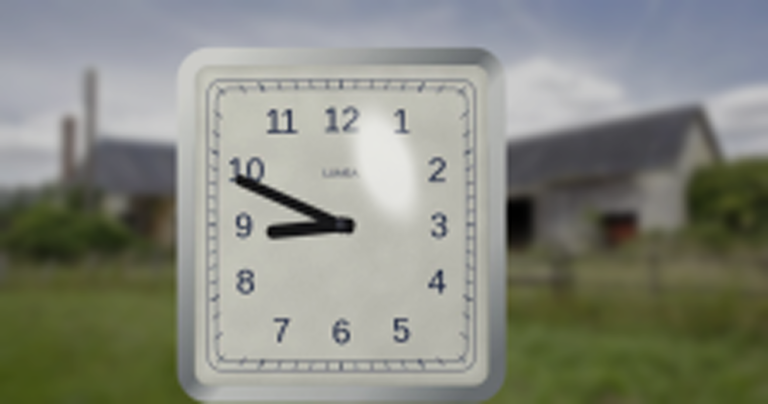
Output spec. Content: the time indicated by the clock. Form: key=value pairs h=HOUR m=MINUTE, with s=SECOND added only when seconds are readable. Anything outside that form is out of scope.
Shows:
h=8 m=49
